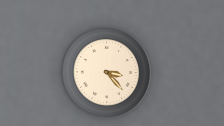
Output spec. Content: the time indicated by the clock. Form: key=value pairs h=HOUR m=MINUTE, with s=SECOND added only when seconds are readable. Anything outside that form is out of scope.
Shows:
h=3 m=23
